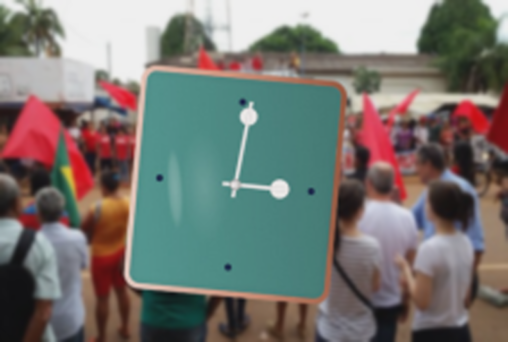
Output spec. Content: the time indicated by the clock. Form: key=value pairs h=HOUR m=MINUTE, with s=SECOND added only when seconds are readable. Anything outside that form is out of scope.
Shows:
h=3 m=1
